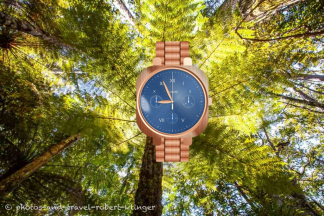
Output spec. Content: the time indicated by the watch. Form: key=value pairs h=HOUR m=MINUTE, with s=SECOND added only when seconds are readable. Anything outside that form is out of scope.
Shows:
h=8 m=56
